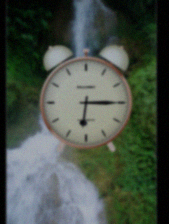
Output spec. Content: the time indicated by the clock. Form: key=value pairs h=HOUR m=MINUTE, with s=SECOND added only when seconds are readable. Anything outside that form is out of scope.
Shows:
h=6 m=15
